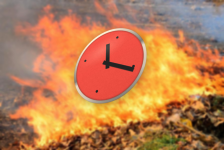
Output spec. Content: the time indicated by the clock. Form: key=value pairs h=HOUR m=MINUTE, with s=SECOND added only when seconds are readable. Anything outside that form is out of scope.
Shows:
h=11 m=16
